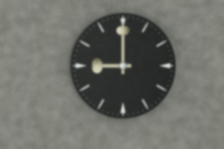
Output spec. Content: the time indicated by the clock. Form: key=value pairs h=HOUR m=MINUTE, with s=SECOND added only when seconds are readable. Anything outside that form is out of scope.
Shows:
h=9 m=0
